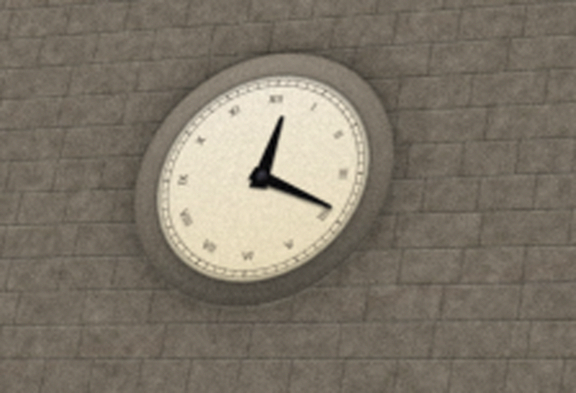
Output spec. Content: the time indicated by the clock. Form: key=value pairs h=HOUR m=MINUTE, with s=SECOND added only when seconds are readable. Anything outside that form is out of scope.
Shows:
h=12 m=19
